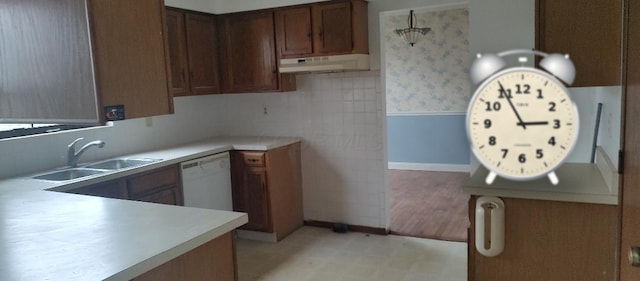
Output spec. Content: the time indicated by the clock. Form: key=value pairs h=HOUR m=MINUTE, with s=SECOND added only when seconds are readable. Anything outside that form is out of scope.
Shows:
h=2 m=55
